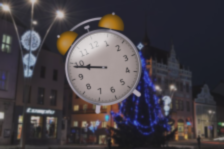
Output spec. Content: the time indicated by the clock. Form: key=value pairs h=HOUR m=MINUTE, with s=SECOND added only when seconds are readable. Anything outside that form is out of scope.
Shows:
h=9 m=49
